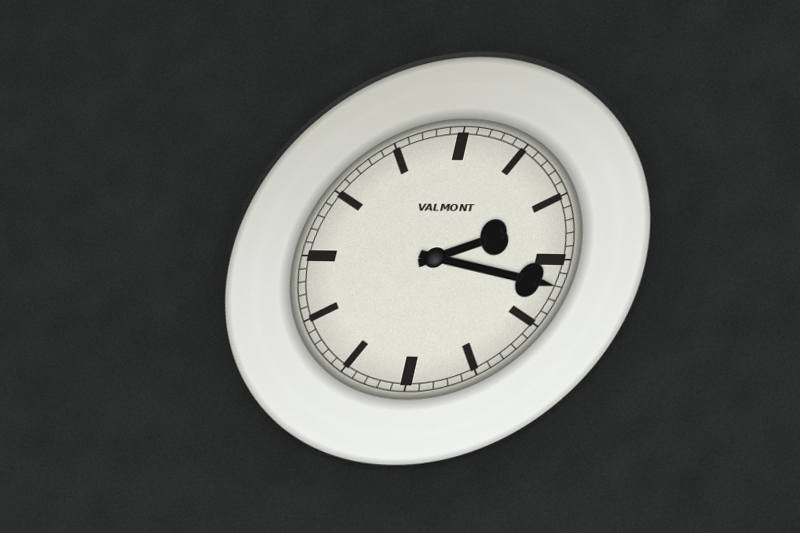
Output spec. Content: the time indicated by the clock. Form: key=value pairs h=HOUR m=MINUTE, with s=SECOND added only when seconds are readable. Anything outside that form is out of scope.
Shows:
h=2 m=17
